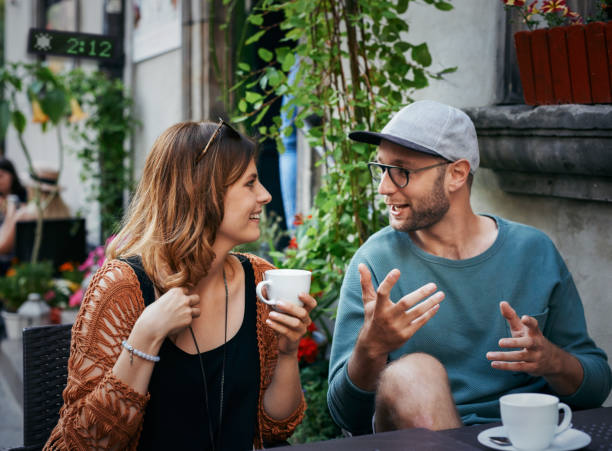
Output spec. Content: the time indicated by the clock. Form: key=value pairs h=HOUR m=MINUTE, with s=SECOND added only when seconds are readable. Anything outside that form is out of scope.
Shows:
h=2 m=12
